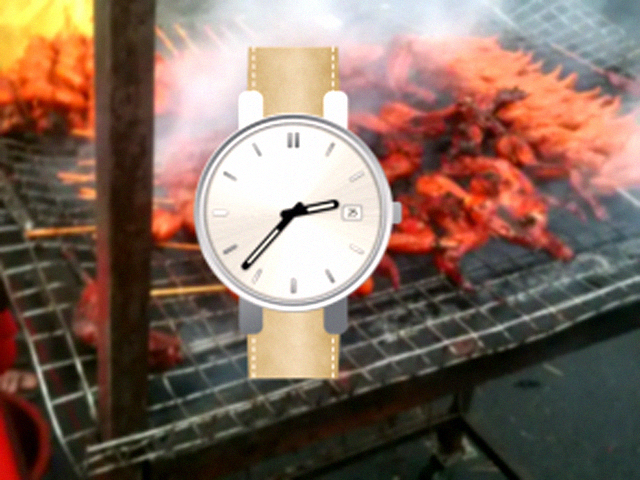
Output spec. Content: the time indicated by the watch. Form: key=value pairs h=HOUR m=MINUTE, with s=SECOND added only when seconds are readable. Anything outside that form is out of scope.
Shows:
h=2 m=37
